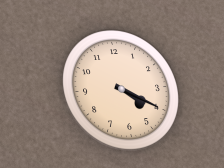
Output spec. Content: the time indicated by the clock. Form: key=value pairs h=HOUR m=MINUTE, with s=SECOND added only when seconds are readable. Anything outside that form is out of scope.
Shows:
h=4 m=20
